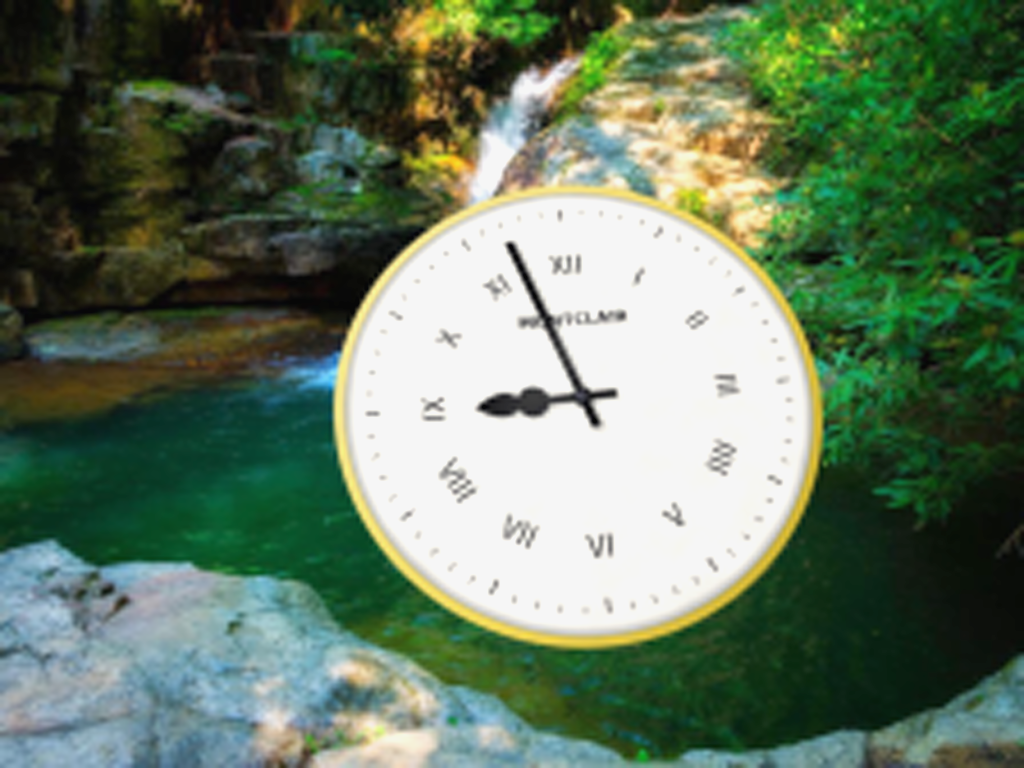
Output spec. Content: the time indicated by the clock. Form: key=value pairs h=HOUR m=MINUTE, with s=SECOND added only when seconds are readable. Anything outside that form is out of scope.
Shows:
h=8 m=57
